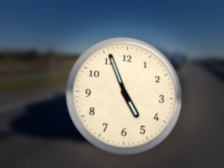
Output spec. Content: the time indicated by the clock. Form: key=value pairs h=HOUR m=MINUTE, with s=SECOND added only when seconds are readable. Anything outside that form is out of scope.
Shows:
h=4 m=56
